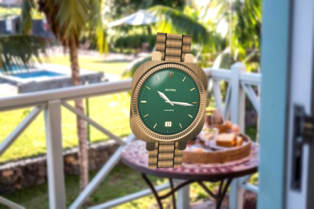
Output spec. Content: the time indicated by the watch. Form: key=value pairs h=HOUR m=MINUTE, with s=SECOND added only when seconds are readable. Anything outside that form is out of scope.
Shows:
h=10 m=16
